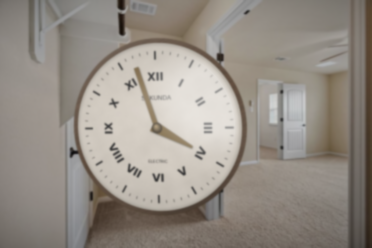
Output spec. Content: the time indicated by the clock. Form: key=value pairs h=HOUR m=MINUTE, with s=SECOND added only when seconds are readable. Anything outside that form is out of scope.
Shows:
h=3 m=57
